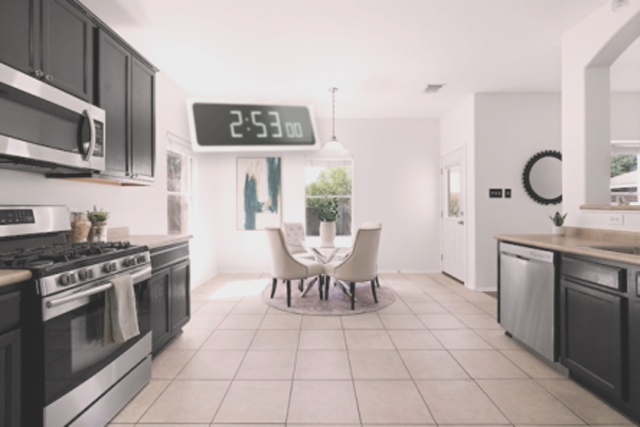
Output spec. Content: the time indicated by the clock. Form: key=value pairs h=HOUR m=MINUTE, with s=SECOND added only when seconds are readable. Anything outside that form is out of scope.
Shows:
h=2 m=53 s=0
